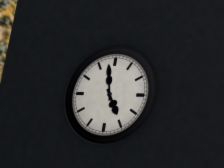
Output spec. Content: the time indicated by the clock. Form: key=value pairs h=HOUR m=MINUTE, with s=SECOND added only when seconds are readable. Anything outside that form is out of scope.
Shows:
h=4 m=58
